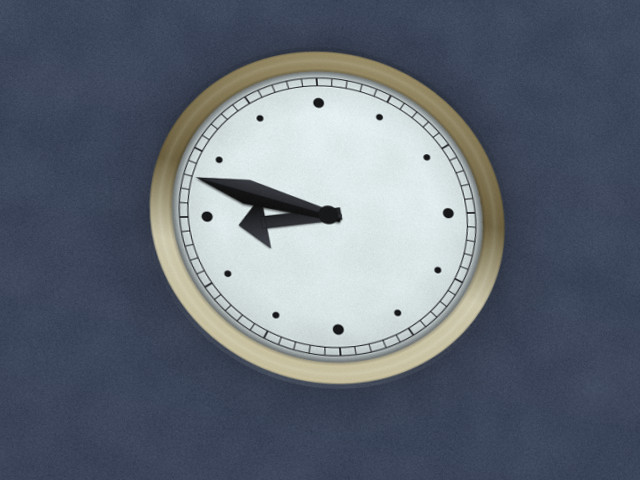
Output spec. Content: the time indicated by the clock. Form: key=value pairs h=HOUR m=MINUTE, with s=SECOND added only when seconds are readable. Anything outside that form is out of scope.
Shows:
h=8 m=48
